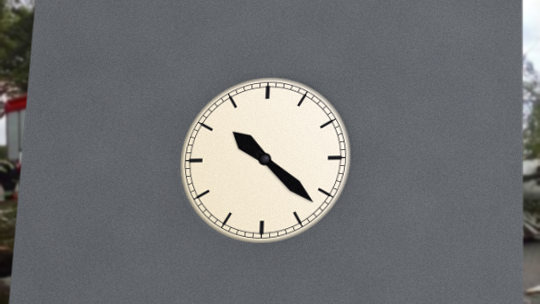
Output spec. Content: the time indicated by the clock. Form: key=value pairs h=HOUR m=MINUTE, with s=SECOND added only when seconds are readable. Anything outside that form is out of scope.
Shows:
h=10 m=22
